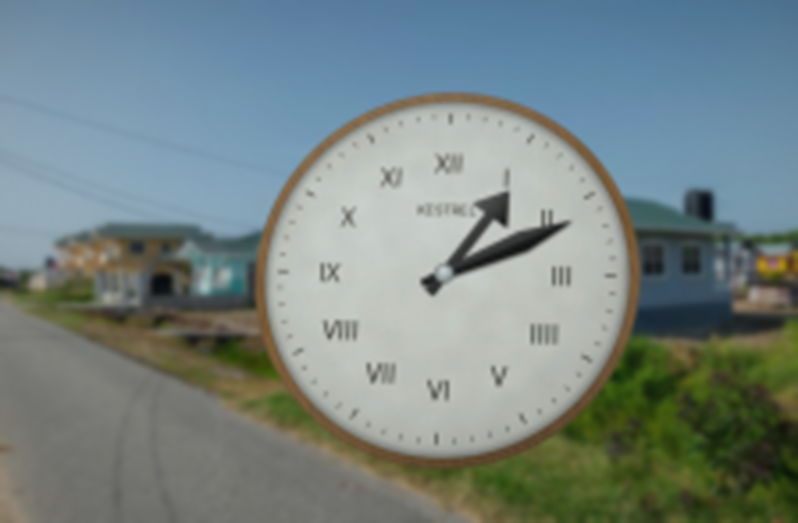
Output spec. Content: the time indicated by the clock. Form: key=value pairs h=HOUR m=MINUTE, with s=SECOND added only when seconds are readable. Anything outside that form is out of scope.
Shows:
h=1 m=11
